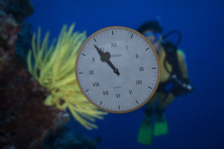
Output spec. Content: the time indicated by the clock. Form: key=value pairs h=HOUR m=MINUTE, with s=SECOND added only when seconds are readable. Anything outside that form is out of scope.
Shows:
h=10 m=54
